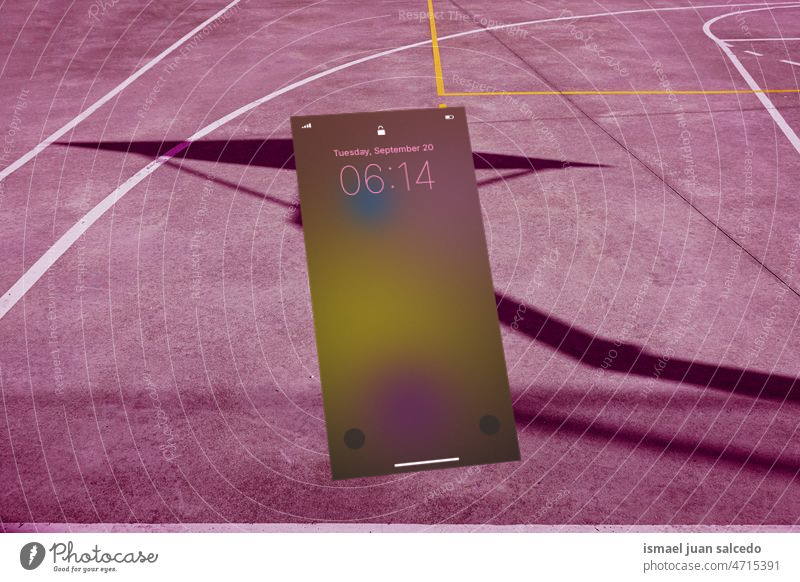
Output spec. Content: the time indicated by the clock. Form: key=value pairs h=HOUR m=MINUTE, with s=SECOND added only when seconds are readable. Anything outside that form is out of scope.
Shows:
h=6 m=14
